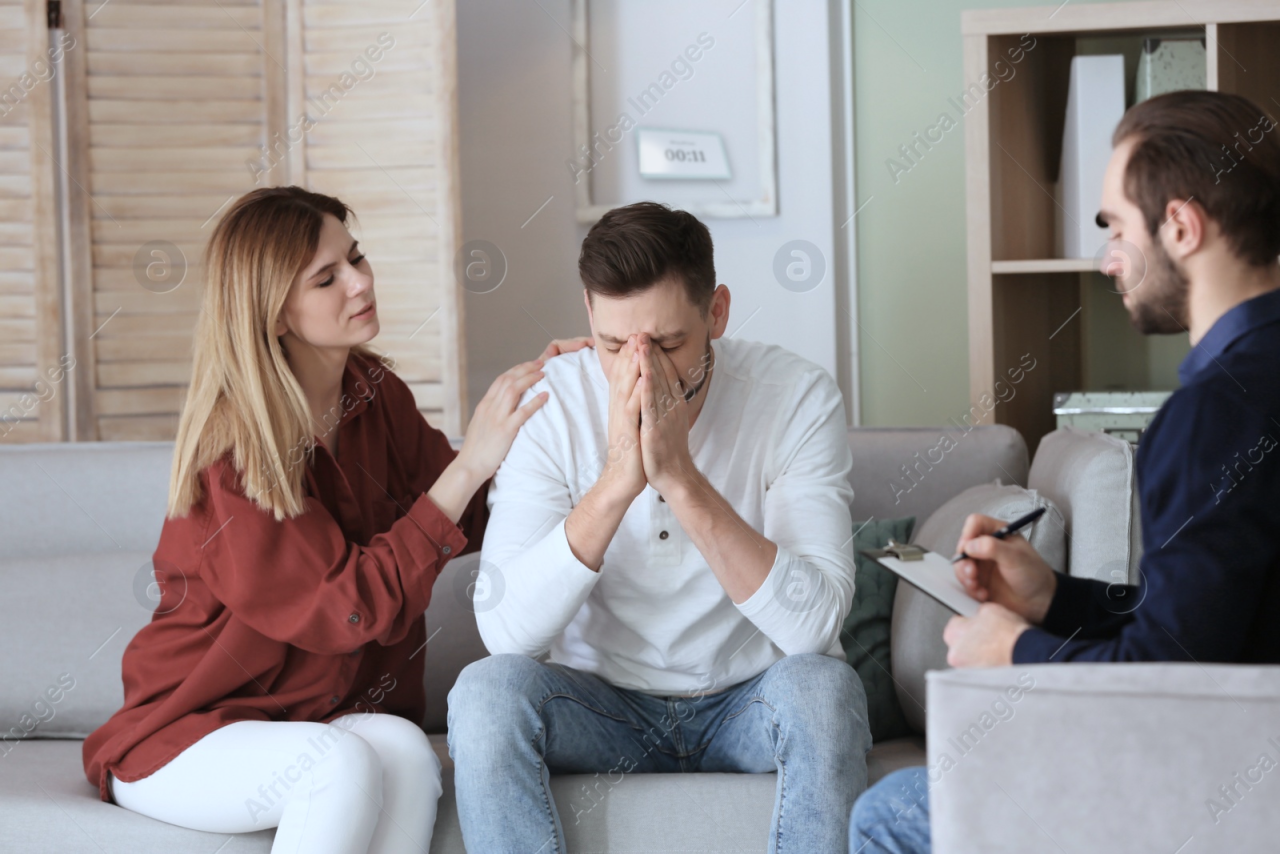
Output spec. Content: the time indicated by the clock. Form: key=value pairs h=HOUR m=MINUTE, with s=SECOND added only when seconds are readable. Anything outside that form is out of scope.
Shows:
h=0 m=11
